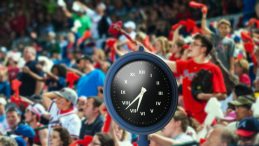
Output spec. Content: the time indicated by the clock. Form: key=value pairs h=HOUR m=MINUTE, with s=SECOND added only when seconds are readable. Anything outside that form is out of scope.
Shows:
h=6 m=38
